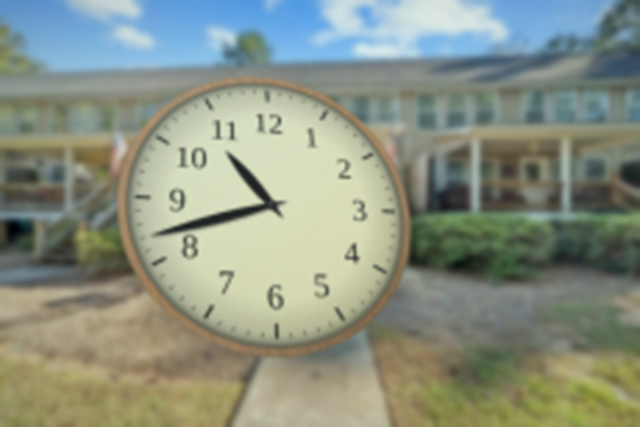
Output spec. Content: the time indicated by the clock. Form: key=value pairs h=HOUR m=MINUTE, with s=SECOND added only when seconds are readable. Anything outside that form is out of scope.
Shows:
h=10 m=42
